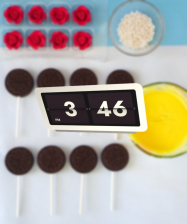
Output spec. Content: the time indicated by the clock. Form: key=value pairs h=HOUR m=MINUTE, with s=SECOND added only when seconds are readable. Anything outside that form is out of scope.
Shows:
h=3 m=46
